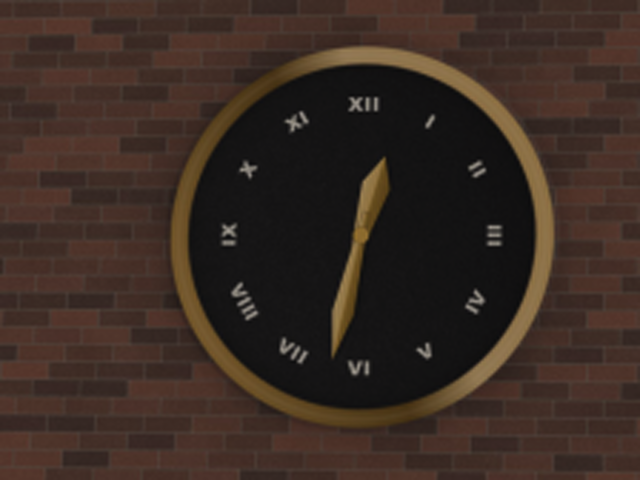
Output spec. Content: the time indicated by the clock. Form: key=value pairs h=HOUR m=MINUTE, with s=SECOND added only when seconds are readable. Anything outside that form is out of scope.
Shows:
h=12 m=32
